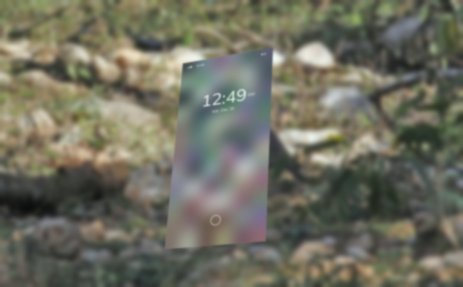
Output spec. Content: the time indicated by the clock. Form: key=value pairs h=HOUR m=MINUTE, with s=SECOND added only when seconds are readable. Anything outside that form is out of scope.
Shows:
h=12 m=49
